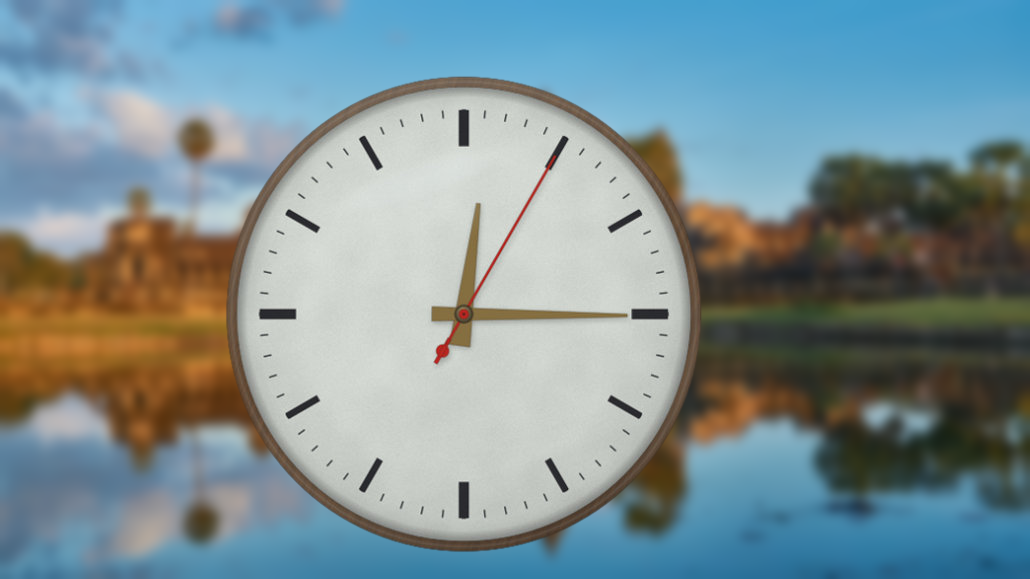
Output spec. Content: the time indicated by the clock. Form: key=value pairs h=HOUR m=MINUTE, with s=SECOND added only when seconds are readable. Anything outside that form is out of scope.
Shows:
h=12 m=15 s=5
